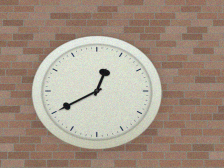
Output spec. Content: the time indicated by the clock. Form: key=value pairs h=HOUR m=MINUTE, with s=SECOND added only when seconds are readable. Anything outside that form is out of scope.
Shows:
h=12 m=40
